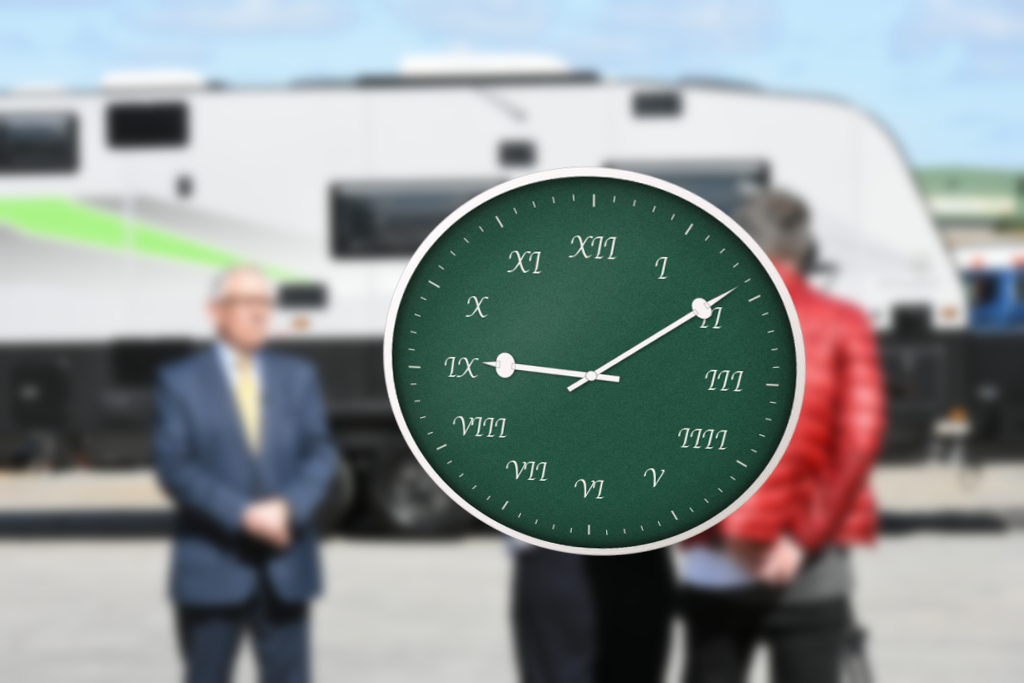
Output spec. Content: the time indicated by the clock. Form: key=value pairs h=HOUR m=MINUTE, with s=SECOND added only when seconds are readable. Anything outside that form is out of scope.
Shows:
h=9 m=9
